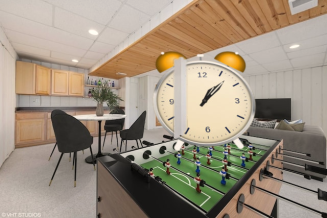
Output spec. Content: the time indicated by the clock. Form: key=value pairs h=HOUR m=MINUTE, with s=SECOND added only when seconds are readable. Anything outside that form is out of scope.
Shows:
h=1 m=7
